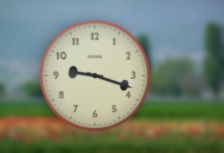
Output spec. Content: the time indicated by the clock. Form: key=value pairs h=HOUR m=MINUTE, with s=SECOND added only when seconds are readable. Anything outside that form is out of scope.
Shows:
h=9 m=18
